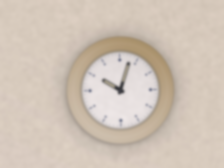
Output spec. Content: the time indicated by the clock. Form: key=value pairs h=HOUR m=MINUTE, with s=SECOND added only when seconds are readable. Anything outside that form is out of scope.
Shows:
h=10 m=3
